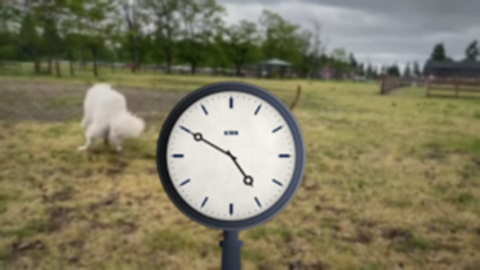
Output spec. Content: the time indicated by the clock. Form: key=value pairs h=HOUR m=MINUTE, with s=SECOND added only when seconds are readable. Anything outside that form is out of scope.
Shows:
h=4 m=50
